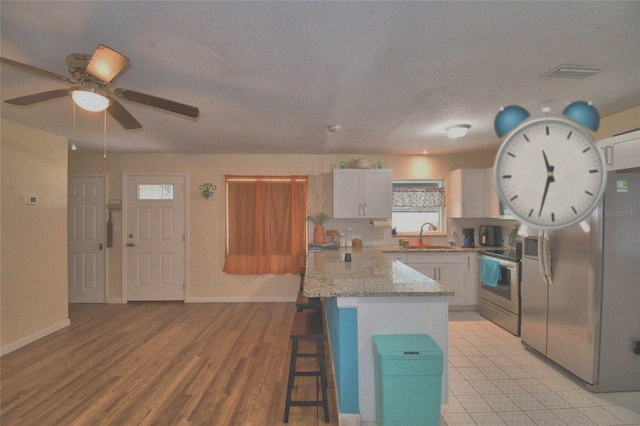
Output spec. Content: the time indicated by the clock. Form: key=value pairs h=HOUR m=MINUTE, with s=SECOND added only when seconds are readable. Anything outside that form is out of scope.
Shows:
h=11 m=33
